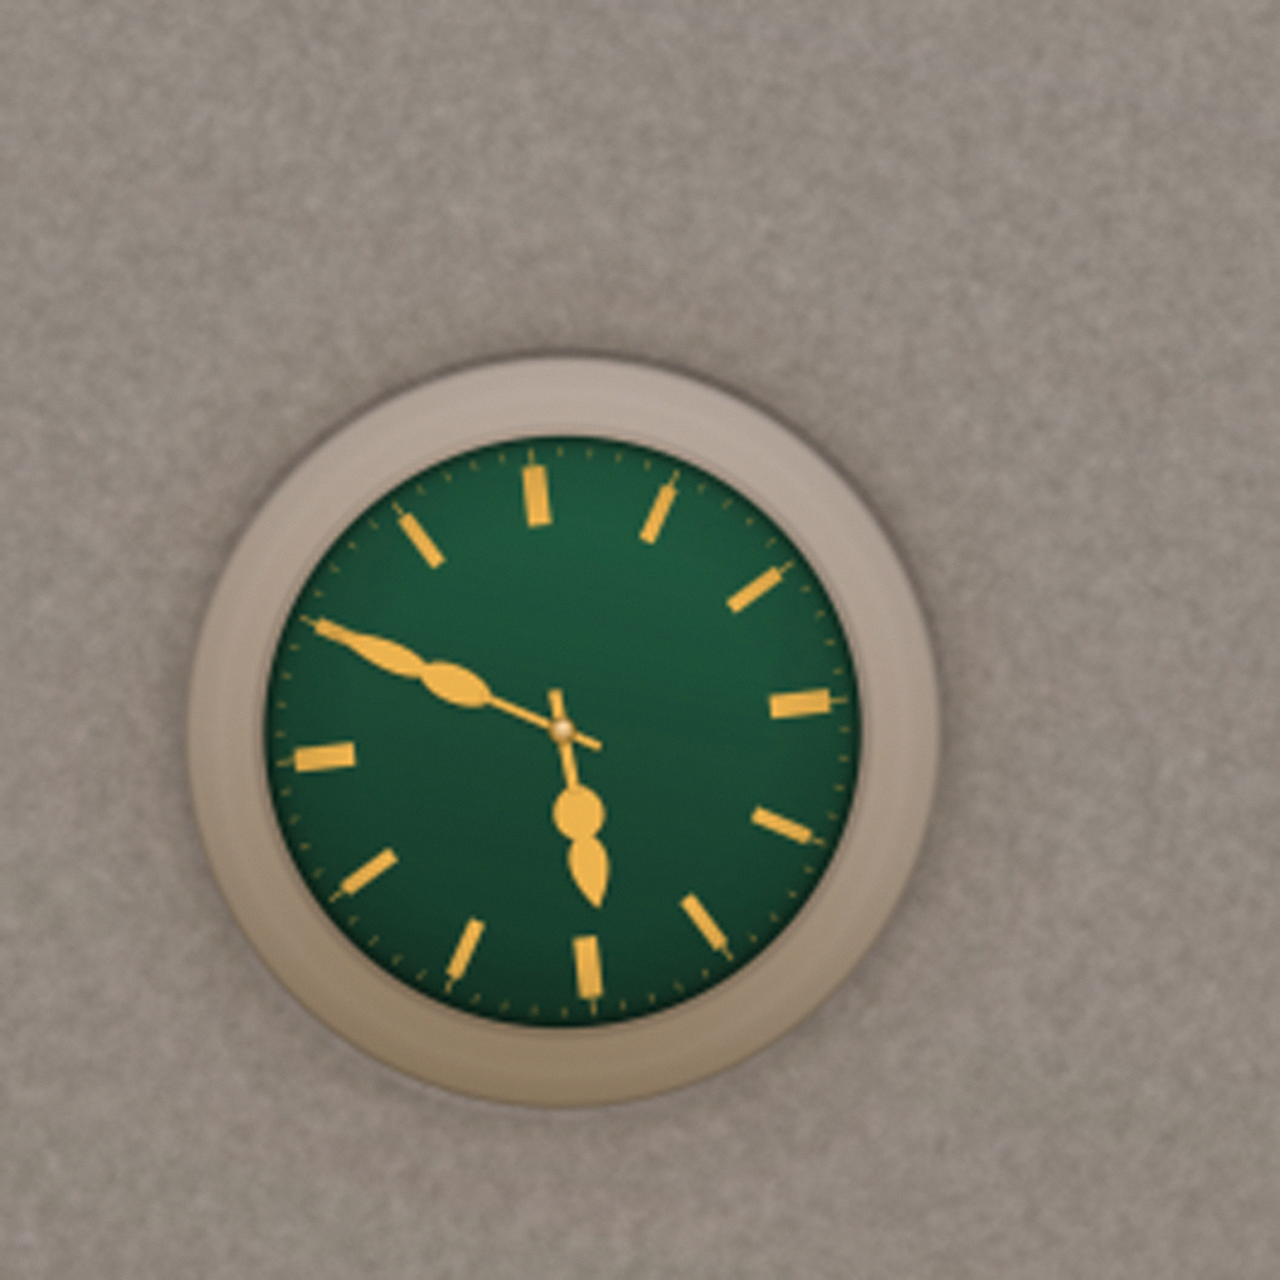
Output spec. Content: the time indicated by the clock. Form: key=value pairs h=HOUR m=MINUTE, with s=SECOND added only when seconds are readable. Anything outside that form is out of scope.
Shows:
h=5 m=50
